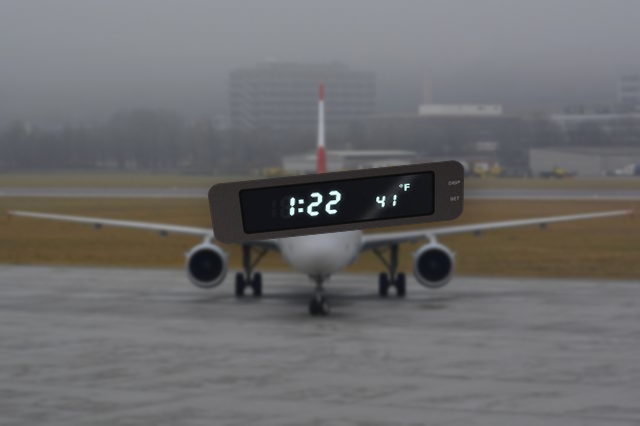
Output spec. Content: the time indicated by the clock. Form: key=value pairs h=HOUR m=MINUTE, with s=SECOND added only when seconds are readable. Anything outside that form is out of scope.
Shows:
h=1 m=22
